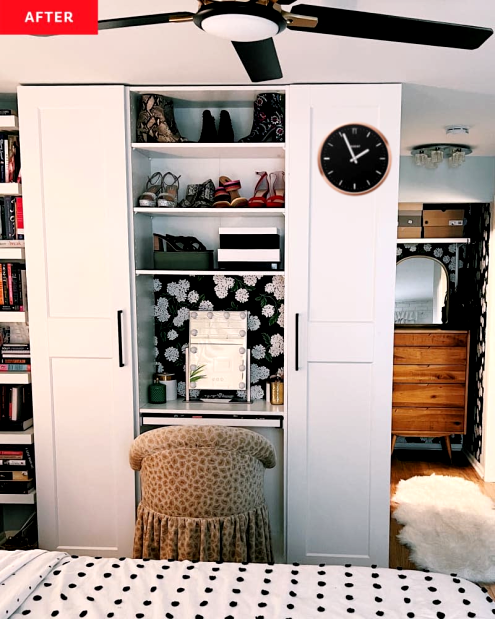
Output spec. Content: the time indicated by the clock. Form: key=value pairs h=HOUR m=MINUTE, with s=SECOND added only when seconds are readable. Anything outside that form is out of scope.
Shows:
h=1 m=56
